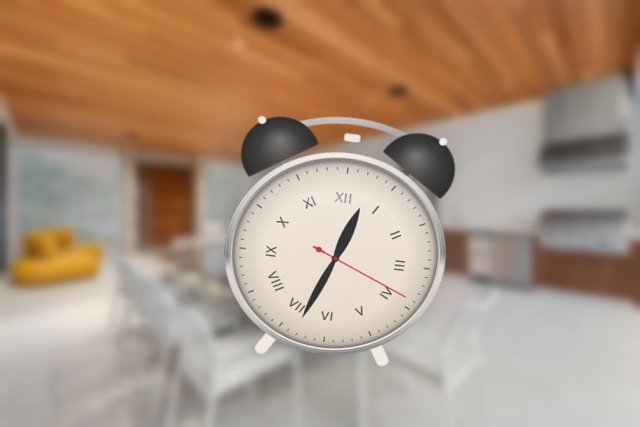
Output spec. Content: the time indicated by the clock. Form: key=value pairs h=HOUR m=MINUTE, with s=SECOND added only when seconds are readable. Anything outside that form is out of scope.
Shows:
h=12 m=33 s=19
